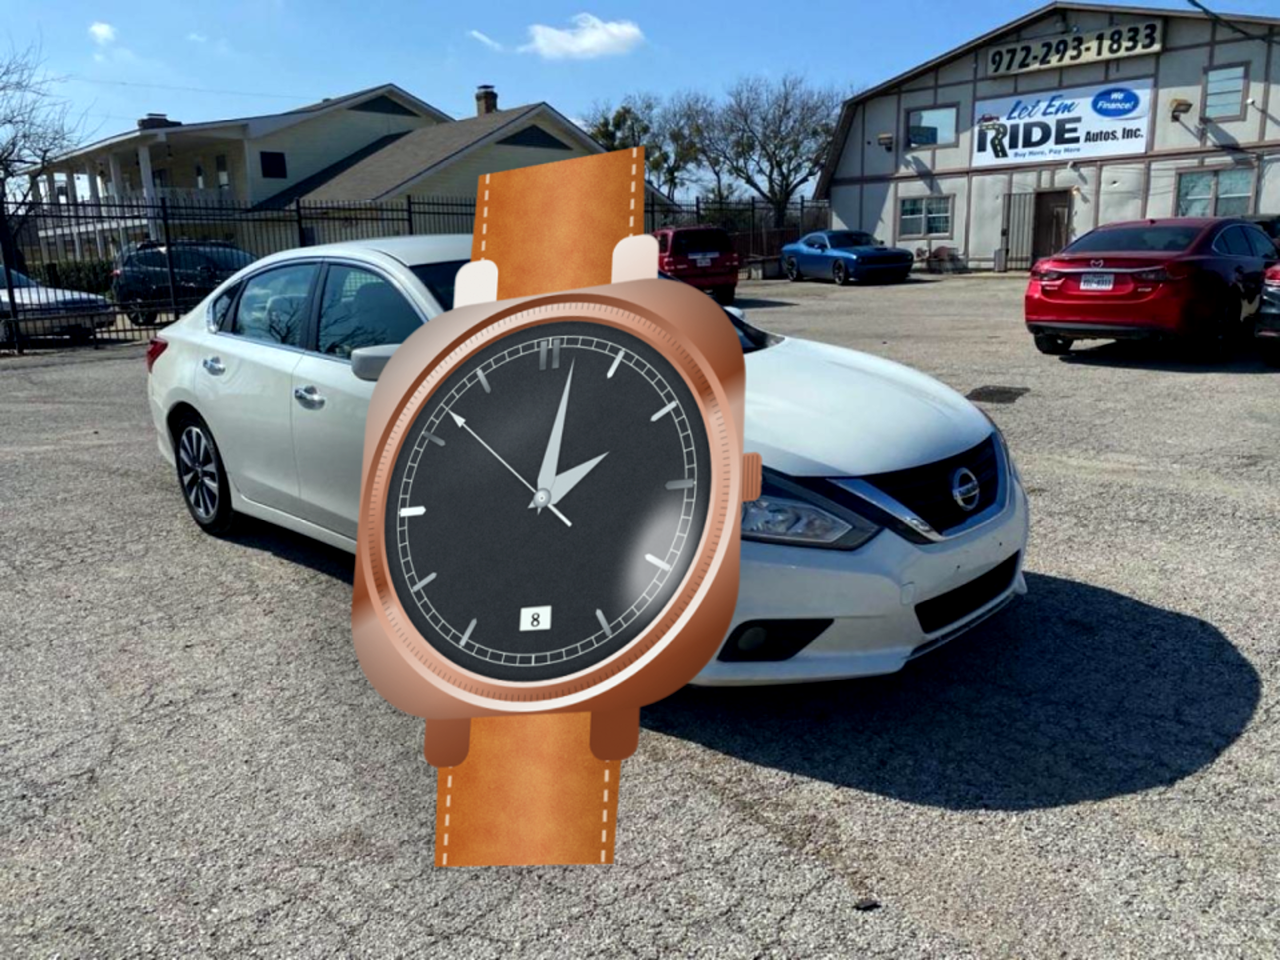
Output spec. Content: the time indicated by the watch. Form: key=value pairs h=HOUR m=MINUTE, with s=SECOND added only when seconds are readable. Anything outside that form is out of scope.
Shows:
h=2 m=1 s=52
